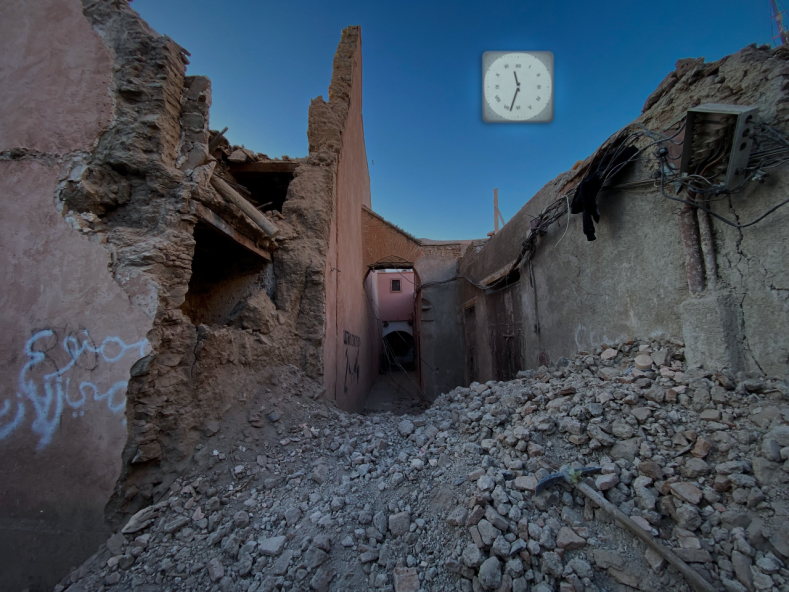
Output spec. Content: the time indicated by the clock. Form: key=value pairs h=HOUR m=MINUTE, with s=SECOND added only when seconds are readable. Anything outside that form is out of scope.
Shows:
h=11 m=33
